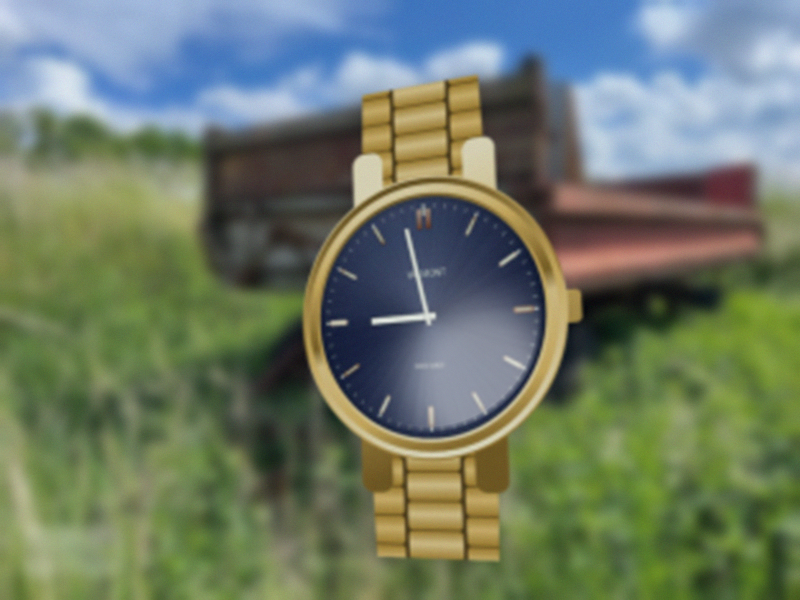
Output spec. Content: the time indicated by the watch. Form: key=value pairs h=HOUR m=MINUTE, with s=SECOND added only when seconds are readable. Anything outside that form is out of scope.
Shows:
h=8 m=58
